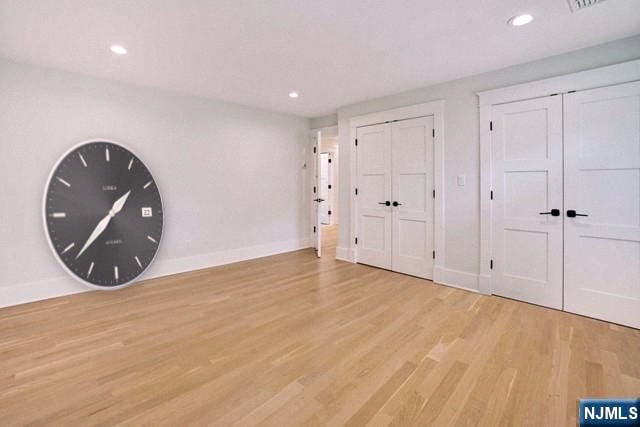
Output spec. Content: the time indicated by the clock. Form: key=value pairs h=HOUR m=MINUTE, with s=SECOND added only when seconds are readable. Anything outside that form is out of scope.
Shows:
h=1 m=38
